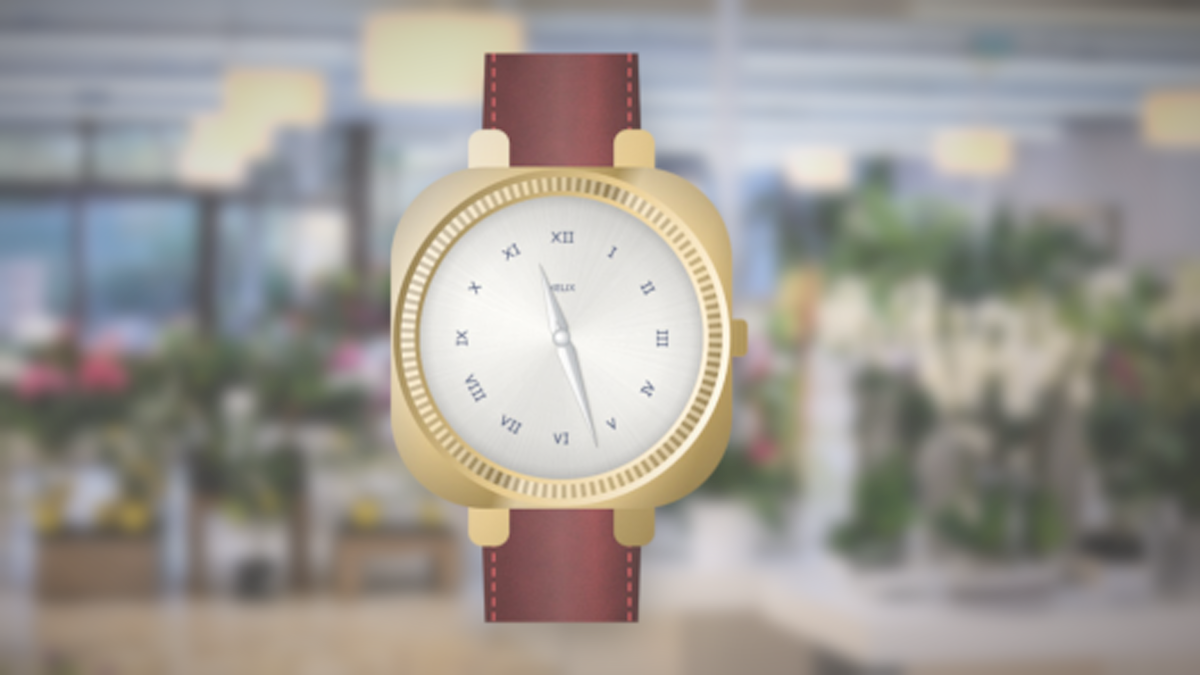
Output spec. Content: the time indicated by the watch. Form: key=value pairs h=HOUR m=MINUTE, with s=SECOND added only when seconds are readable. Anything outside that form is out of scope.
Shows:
h=11 m=27
